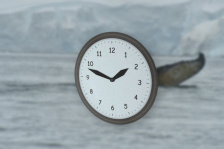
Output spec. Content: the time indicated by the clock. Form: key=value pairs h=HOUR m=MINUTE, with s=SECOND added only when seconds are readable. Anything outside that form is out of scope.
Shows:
h=1 m=48
